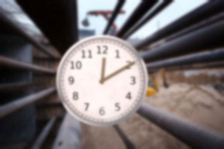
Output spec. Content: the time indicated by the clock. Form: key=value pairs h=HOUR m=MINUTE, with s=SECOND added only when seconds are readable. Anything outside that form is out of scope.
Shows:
h=12 m=10
